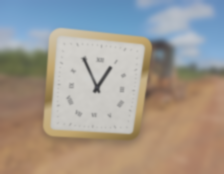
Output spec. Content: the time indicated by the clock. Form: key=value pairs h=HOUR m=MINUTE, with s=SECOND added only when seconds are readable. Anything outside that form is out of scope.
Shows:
h=12 m=55
